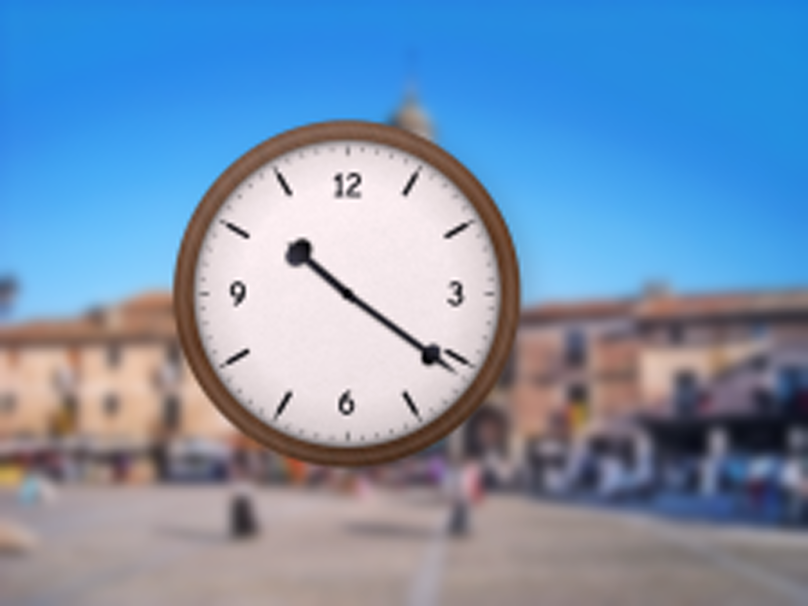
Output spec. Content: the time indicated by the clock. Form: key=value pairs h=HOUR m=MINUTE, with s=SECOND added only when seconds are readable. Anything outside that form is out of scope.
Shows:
h=10 m=21
